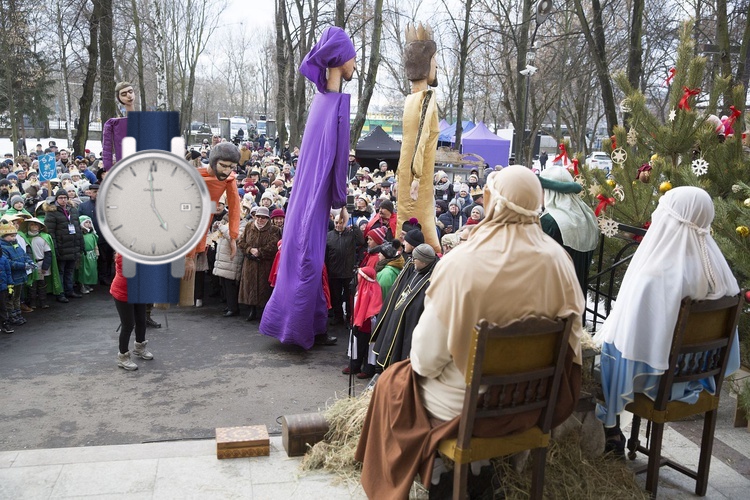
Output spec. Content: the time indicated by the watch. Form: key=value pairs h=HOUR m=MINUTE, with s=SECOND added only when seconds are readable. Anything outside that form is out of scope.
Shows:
h=4 m=59
